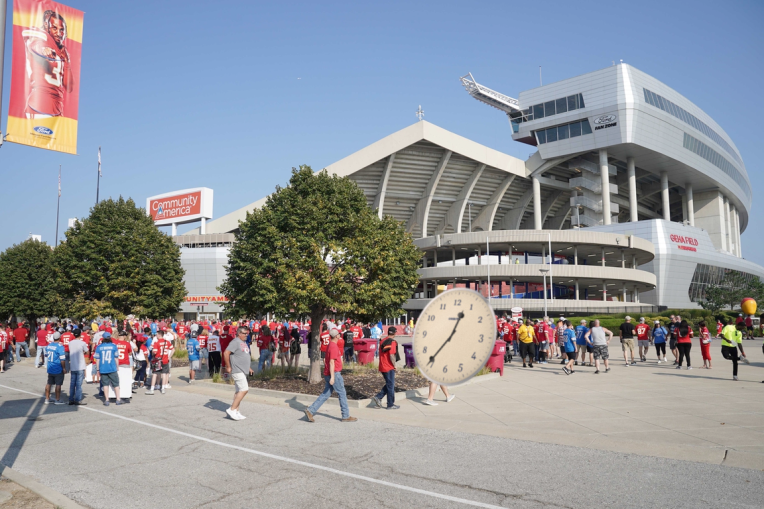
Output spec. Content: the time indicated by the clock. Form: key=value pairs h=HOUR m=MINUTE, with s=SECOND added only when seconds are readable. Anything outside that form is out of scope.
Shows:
h=12 m=36
